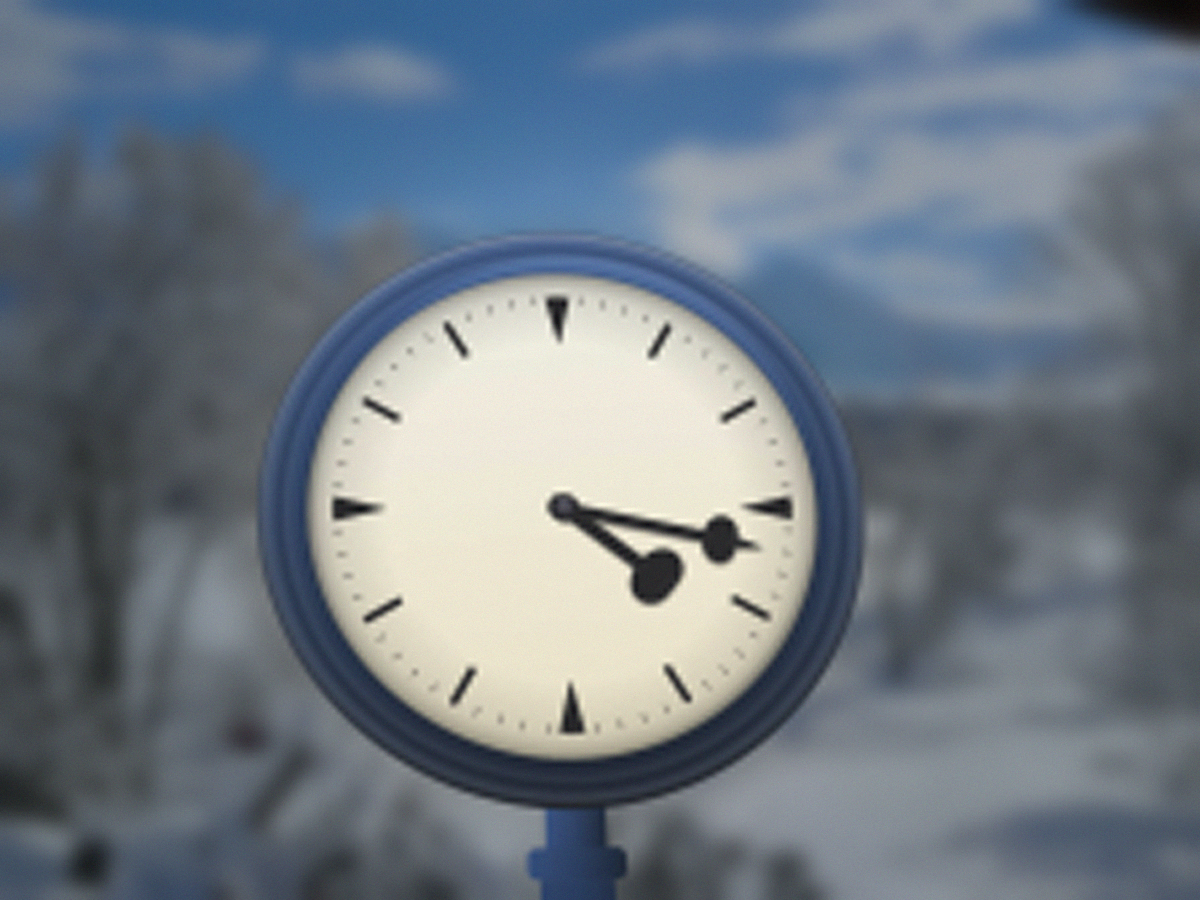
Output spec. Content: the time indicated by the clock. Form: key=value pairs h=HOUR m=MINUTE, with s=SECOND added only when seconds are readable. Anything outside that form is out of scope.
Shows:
h=4 m=17
